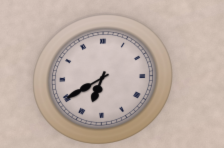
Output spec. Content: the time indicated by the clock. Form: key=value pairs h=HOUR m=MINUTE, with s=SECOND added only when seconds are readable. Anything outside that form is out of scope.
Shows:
h=6 m=40
